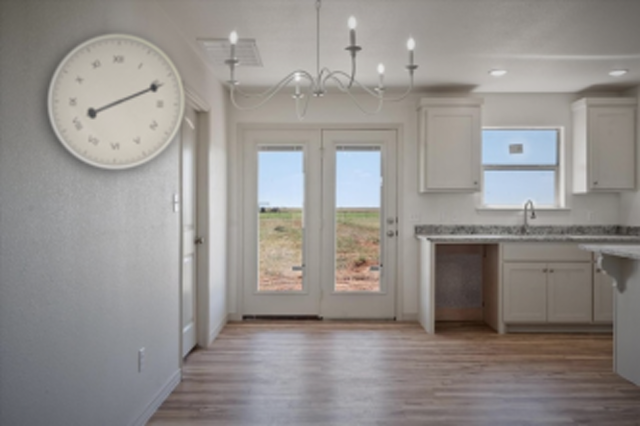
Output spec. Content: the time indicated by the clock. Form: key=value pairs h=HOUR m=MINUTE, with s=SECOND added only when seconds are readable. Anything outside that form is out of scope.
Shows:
h=8 m=11
